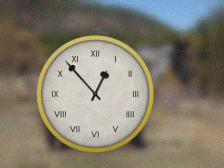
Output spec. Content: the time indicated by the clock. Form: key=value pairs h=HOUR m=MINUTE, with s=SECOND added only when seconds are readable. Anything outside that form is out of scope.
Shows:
h=12 m=53
